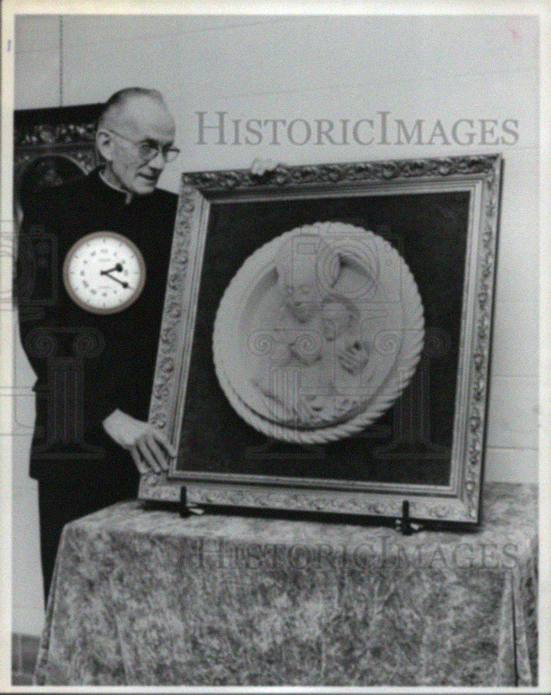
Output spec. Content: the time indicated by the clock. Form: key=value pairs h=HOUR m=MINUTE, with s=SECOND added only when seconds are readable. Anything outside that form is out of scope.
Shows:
h=2 m=20
